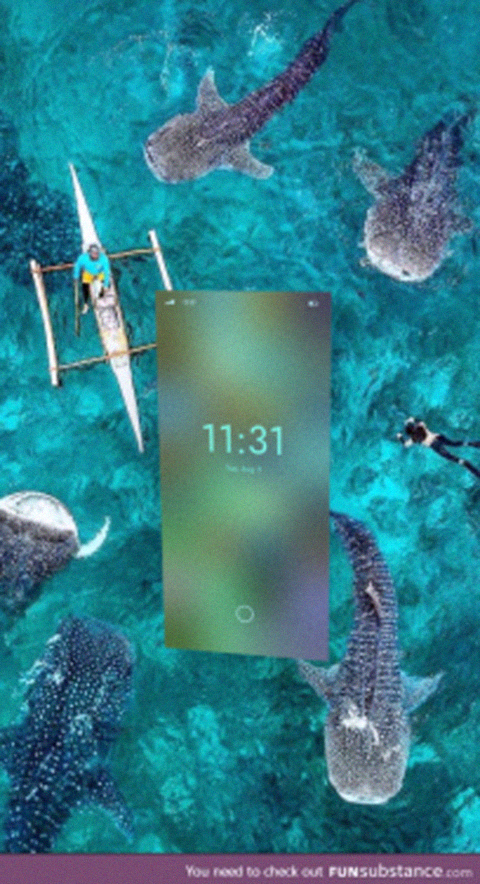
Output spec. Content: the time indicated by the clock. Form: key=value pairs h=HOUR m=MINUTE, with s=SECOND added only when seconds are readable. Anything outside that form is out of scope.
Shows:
h=11 m=31
